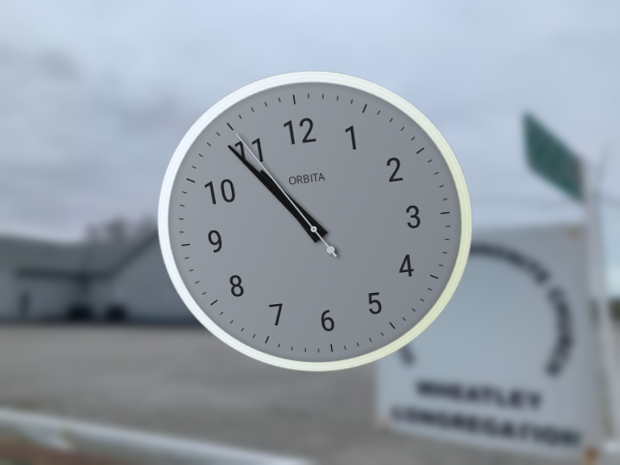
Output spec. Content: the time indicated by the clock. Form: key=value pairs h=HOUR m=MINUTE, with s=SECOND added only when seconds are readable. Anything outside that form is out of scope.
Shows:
h=10 m=53 s=55
